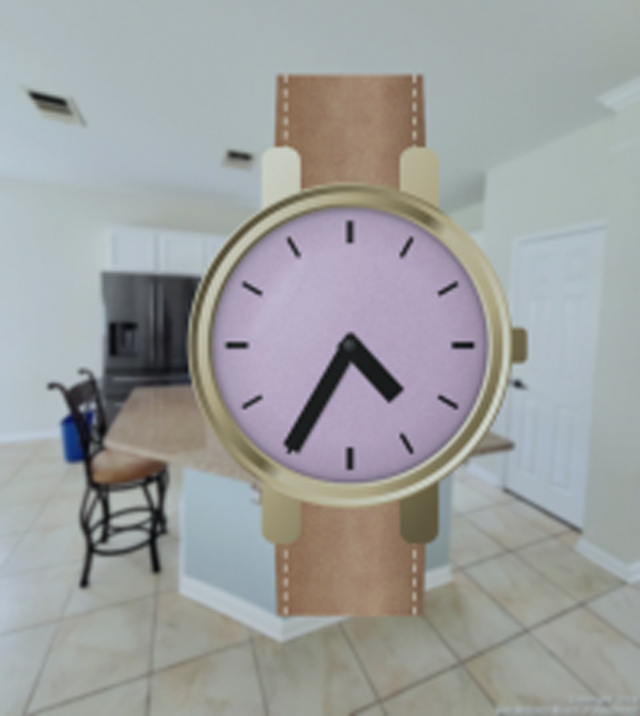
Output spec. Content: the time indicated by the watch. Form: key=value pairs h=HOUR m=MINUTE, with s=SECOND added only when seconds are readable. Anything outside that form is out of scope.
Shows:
h=4 m=35
